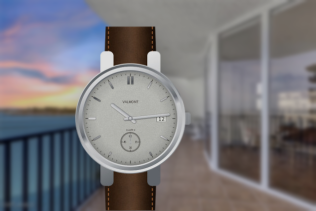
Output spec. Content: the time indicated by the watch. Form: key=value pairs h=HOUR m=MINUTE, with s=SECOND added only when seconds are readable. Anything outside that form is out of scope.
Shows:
h=10 m=14
